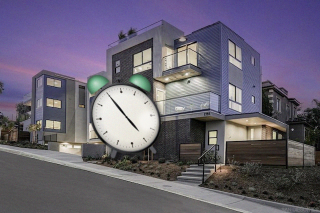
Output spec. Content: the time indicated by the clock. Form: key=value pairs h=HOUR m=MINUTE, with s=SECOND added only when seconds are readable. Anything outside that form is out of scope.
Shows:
h=4 m=55
